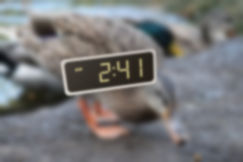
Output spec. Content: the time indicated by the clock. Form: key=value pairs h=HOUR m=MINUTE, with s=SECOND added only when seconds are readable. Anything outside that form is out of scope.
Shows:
h=2 m=41
